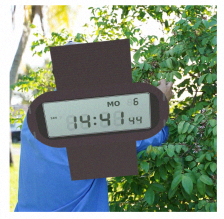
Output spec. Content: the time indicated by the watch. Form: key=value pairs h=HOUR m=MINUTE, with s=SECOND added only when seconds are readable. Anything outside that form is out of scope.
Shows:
h=14 m=41 s=44
